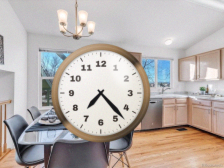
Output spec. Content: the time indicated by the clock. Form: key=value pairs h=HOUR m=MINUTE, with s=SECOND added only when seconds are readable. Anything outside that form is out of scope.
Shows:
h=7 m=23
